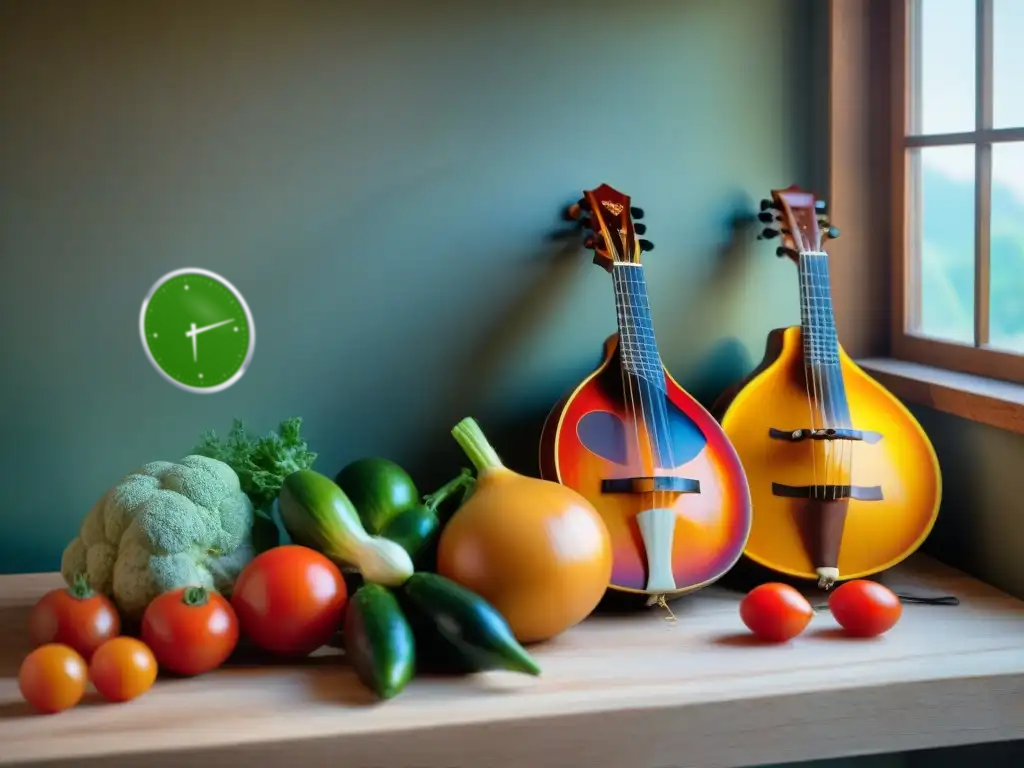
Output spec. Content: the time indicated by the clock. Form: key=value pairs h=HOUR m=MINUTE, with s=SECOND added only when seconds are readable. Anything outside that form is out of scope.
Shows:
h=6 m=13
